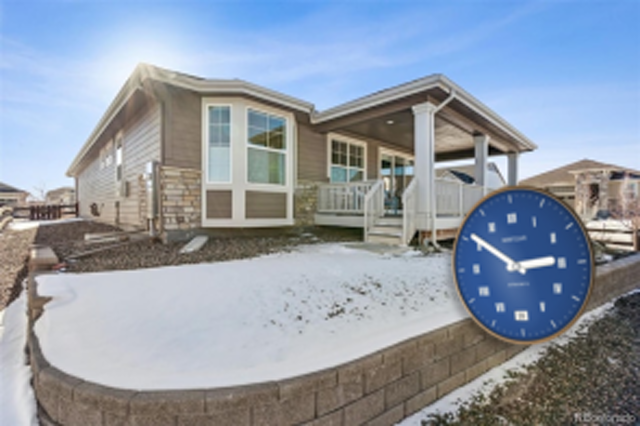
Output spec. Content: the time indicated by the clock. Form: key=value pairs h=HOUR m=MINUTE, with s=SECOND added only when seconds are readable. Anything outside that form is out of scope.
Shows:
h=2 m=51
